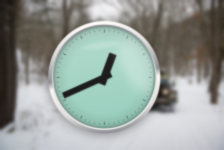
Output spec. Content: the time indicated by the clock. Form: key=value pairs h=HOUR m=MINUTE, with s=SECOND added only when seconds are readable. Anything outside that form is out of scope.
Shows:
h=12 m=41
